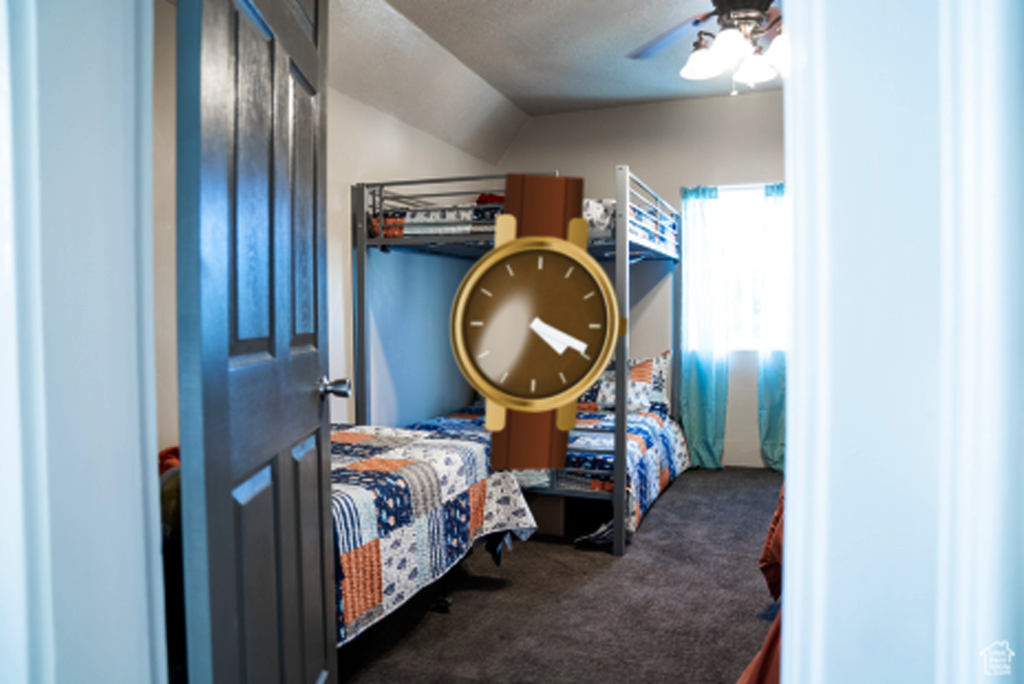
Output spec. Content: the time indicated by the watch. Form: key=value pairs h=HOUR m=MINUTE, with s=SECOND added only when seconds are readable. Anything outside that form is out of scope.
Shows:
h=4 m=19
